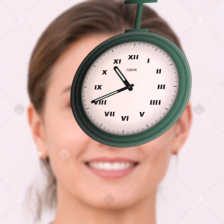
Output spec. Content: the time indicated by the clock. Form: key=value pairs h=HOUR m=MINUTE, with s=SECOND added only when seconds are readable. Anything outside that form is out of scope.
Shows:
h=10 m=41
